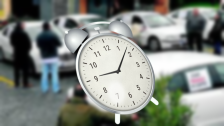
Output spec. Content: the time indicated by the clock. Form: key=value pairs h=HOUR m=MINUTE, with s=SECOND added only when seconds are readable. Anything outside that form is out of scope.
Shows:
h=9 m=8
